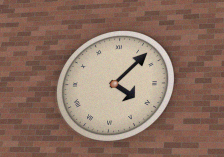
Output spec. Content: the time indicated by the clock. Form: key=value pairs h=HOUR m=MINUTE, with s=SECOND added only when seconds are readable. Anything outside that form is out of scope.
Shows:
h=4 m=7
